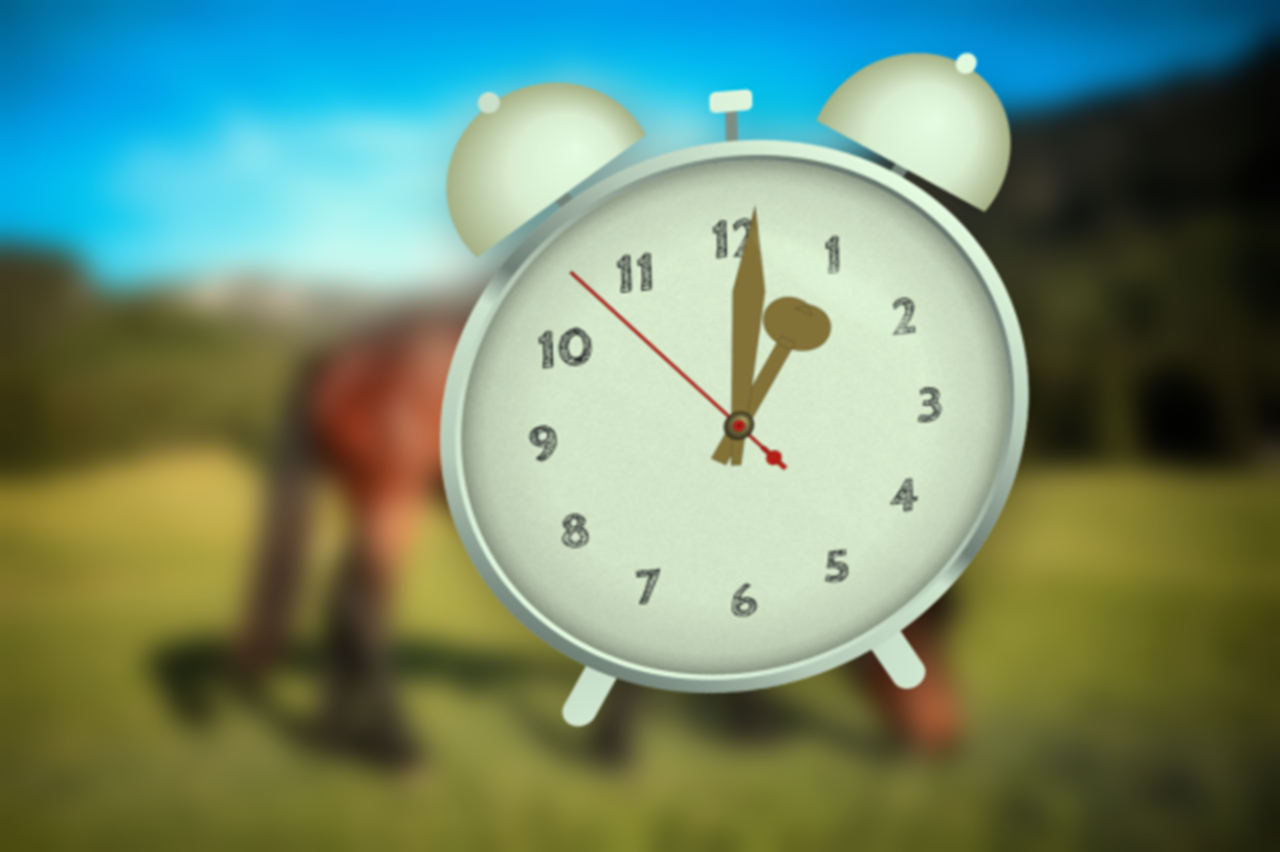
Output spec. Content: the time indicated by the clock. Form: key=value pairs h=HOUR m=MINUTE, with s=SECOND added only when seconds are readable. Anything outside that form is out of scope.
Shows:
h=1 m=0 s=53
